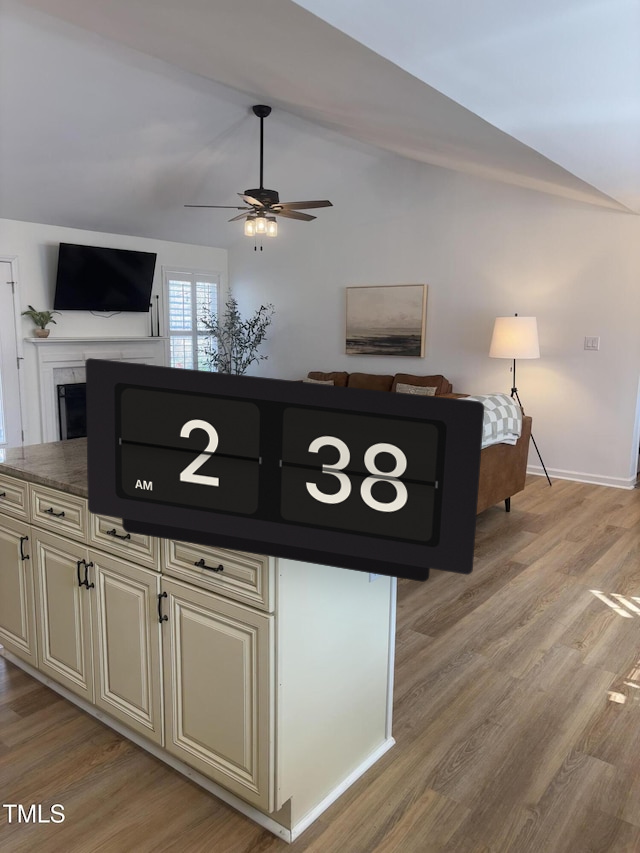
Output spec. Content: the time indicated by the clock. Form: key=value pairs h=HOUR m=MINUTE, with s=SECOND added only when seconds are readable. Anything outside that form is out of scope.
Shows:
h=2 m=38
